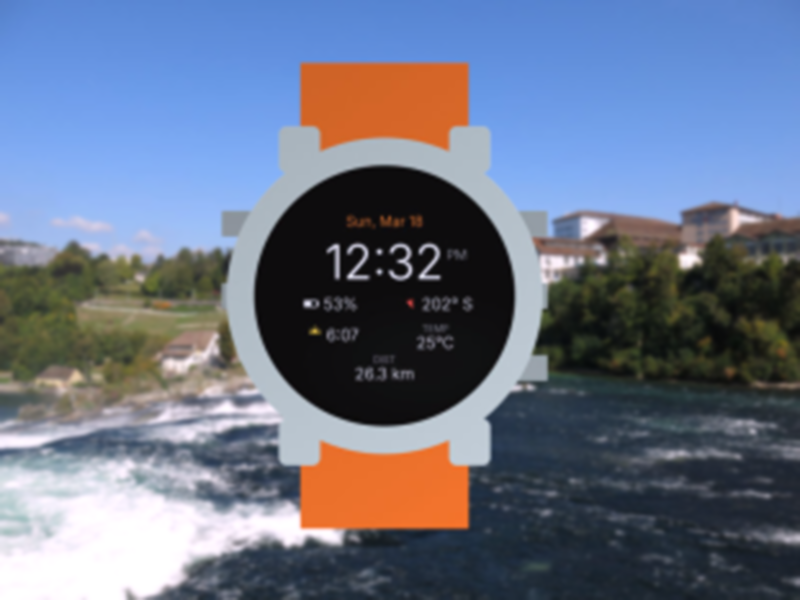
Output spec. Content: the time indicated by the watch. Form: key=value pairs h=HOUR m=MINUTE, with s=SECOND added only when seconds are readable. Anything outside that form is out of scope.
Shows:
h=12 m=32
